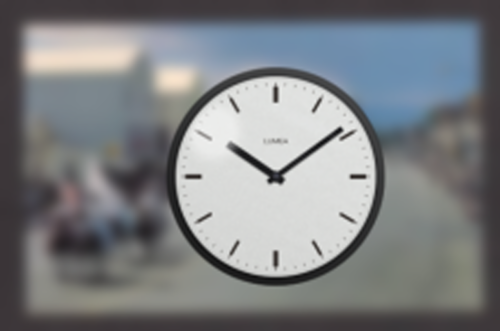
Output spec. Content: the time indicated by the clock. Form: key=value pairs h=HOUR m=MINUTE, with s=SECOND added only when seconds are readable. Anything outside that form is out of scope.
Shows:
h=10 m=9
